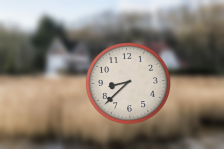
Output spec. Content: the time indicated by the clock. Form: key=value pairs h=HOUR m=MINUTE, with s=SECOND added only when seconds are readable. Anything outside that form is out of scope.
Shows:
h=8 m=38
